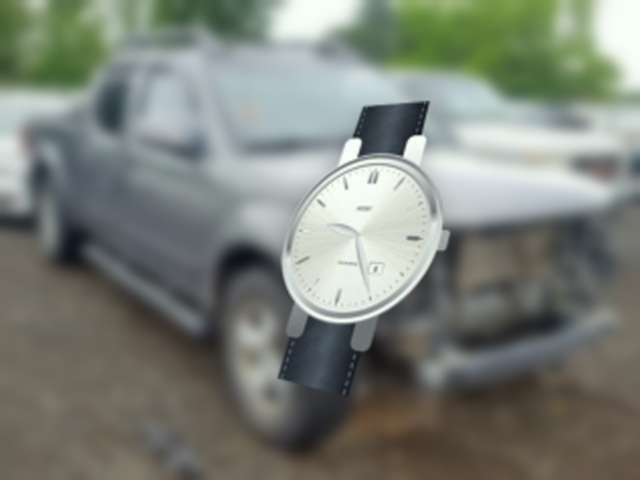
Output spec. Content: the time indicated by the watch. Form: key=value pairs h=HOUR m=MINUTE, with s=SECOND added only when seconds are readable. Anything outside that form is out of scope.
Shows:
h=9 m=25
